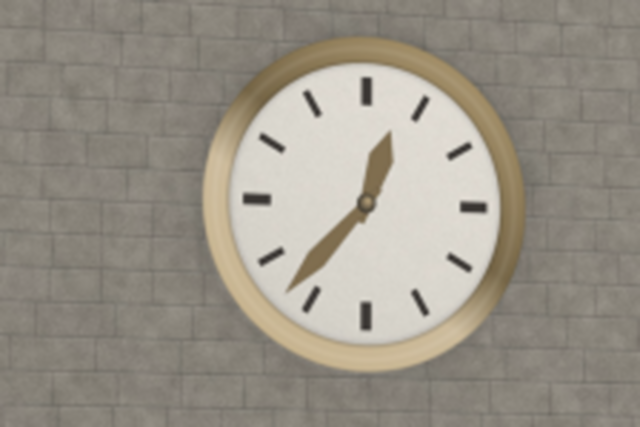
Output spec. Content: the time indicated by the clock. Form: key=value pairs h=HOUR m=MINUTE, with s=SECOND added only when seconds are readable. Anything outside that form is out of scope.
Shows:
h=12 m=37
